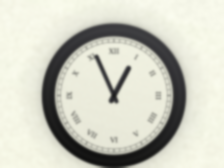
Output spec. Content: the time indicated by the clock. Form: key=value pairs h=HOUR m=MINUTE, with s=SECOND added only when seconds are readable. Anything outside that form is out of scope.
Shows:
h=12 m=56
